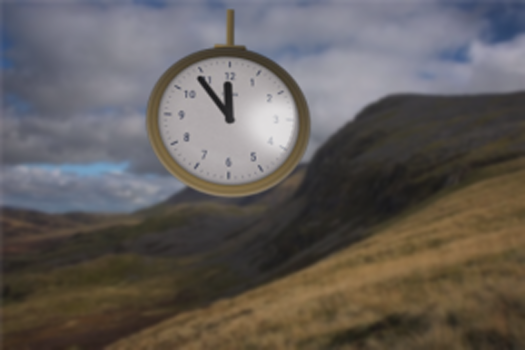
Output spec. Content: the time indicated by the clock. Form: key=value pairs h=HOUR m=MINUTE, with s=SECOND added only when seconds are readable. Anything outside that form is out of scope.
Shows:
h=11 m=54
